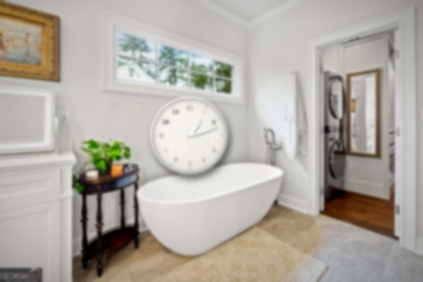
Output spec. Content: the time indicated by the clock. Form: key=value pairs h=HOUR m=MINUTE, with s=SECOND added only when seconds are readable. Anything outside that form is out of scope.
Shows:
h=1 m=12
